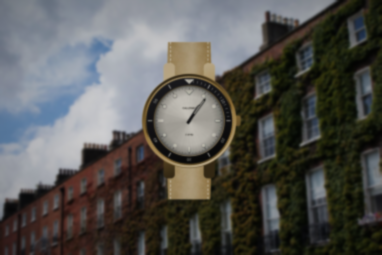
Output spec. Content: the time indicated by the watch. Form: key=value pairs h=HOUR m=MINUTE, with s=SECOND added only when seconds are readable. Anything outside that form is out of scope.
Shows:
h=1 m=6
